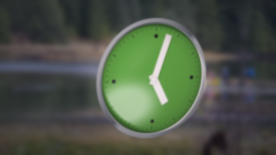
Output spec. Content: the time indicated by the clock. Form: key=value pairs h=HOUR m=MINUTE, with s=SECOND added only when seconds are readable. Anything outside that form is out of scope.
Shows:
h=5 m=3
